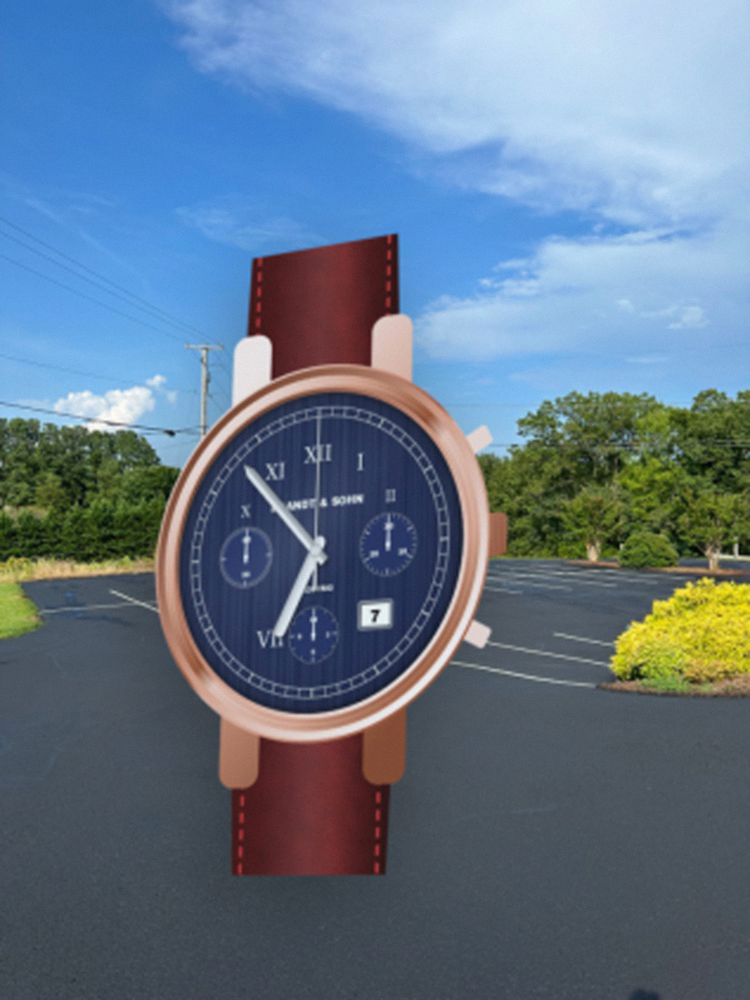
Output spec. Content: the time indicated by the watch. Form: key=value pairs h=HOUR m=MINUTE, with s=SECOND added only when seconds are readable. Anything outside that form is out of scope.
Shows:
h=6 m=53
